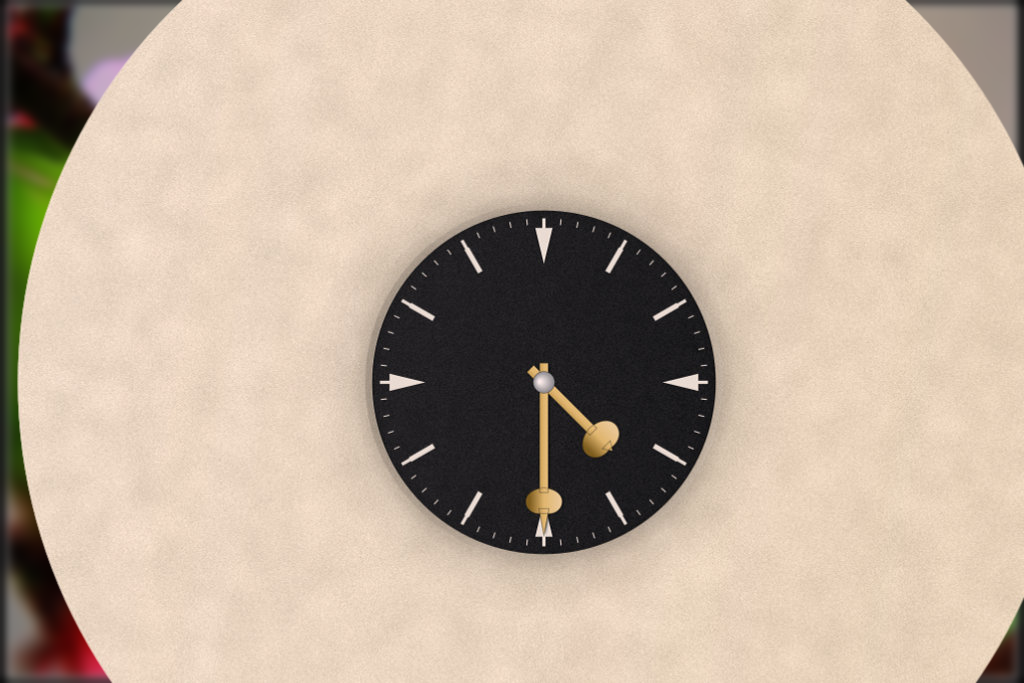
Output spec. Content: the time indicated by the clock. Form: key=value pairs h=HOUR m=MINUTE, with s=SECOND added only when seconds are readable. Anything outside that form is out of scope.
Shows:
h=4 m=30
